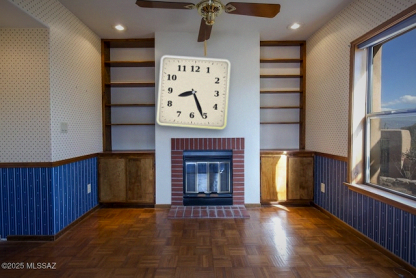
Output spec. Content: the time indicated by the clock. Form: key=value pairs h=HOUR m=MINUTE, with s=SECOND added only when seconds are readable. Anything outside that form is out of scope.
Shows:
h=8 m=26
